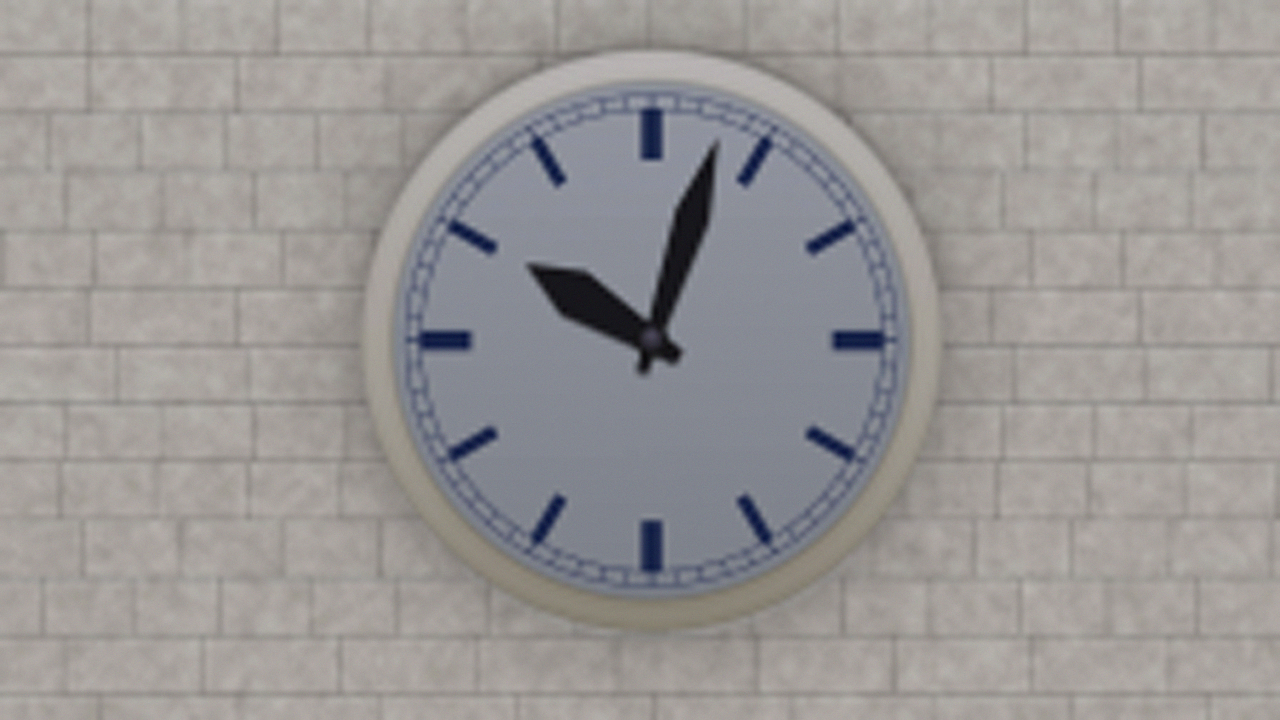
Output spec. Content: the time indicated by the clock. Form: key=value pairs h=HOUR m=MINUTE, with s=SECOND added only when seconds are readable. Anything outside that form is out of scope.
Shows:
h=10 m=3
